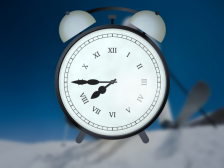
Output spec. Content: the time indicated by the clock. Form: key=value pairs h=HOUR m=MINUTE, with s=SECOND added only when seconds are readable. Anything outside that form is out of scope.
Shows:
h=7 m=45
